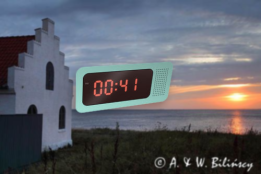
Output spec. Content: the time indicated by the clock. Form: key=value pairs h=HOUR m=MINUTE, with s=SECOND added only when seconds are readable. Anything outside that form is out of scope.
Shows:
h=0 m=41
